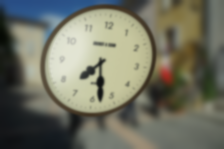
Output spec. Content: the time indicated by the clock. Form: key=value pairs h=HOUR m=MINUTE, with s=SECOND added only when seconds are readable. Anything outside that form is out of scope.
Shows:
h=7 m=28
